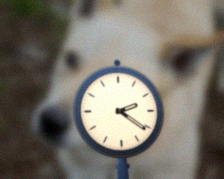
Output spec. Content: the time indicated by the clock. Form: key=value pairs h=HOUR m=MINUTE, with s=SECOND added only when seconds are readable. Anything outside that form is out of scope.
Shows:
h=2 m=21
